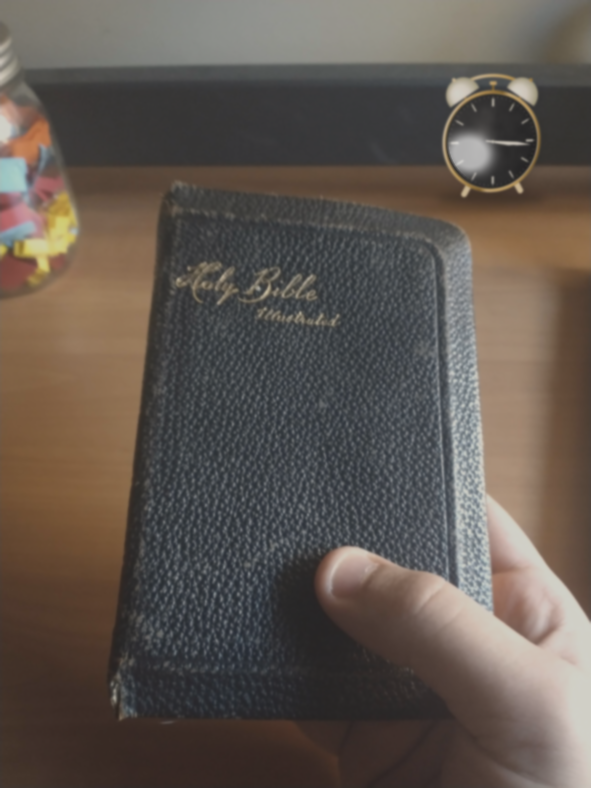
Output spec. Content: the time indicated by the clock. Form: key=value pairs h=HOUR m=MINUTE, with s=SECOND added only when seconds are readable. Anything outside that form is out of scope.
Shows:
h=3 m=16
